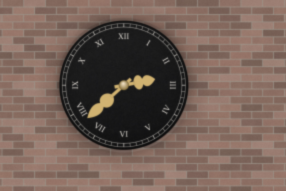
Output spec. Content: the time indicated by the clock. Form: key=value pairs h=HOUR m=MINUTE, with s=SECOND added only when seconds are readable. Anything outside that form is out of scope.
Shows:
h=2 m=38
